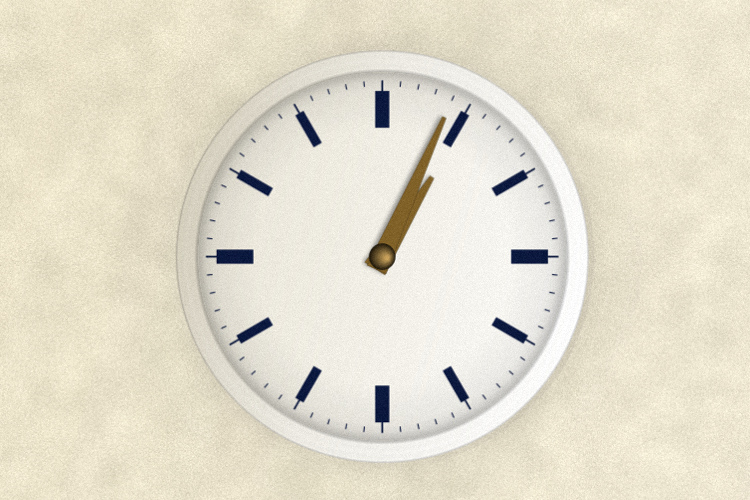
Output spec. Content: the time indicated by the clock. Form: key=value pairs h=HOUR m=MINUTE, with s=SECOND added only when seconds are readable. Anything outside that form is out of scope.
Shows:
h=1 m=4
